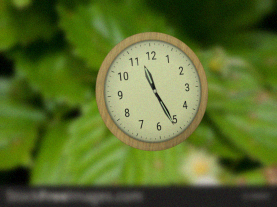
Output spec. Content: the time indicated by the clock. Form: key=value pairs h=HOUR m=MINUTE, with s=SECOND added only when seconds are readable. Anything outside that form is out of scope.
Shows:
h=11 m=26
